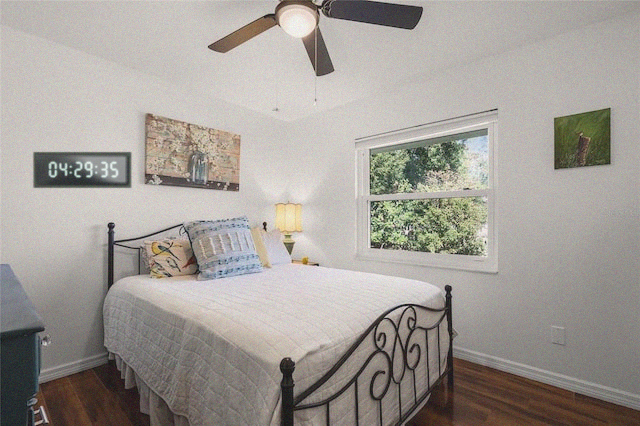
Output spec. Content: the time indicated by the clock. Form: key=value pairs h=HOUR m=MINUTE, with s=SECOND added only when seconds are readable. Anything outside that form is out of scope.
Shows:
h=4 m=29 s=35
